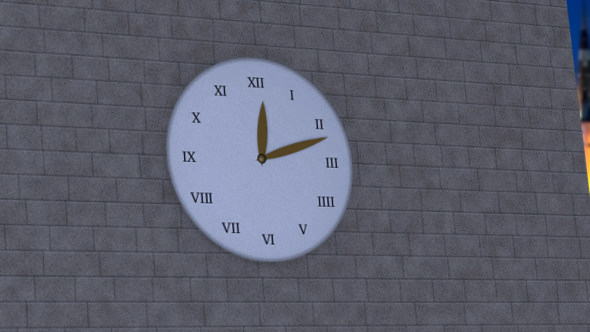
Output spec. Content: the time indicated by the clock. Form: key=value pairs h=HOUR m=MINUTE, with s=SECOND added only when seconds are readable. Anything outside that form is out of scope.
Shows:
h=12 m=12
